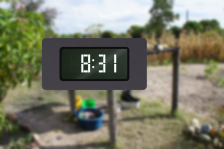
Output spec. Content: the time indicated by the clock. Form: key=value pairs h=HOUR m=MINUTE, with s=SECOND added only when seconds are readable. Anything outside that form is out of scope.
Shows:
h=8 m=31
